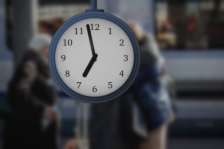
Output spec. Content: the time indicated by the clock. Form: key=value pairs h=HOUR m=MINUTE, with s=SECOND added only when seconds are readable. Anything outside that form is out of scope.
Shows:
h=6 m=58
